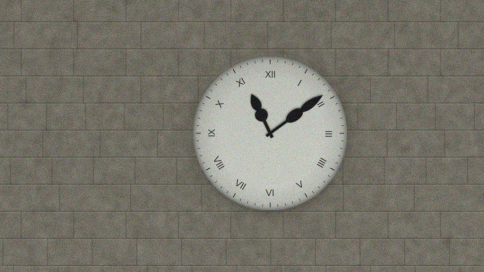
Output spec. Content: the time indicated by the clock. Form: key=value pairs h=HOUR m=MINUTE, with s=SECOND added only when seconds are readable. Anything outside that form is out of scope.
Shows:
h=11 m=9
